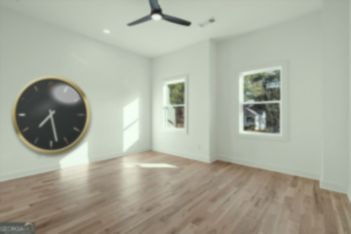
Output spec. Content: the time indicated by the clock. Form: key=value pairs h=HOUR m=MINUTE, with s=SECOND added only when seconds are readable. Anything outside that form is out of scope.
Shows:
h=7 m=28
